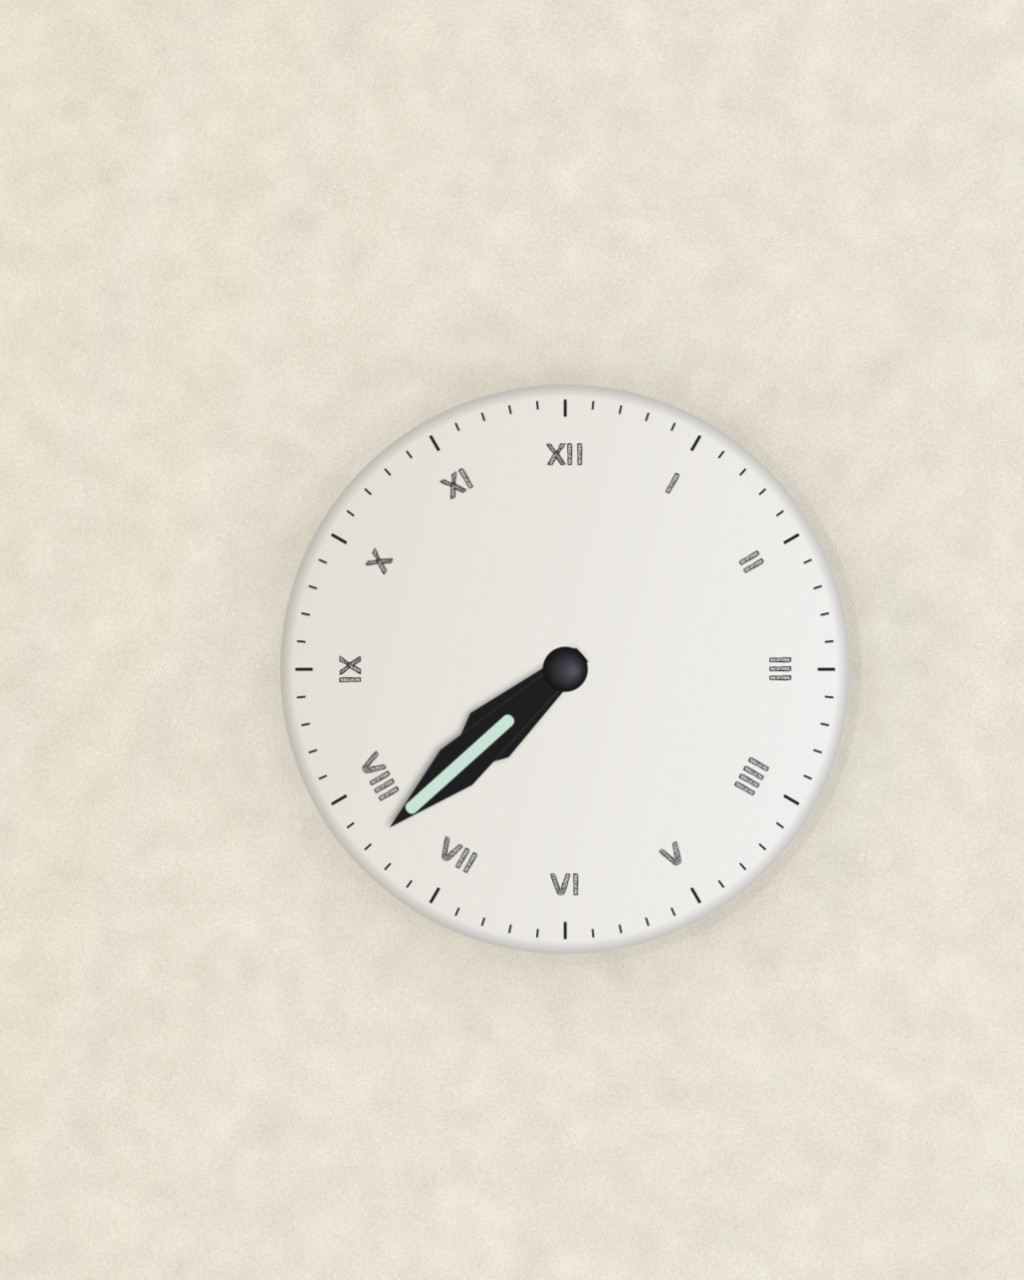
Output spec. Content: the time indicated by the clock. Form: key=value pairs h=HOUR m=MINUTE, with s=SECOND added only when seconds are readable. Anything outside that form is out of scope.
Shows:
h=7 m=38
